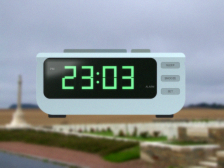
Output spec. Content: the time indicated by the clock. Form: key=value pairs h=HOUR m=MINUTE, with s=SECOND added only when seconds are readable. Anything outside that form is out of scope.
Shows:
h=23 m=3
